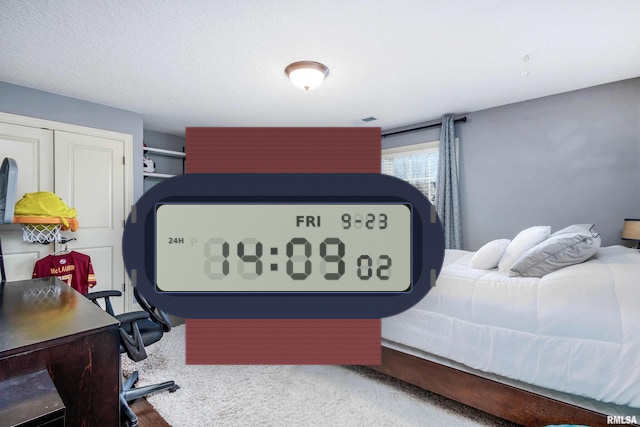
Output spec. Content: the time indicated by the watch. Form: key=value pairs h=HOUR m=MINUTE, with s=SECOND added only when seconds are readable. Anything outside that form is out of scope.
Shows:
h=14 m=9 s=2
